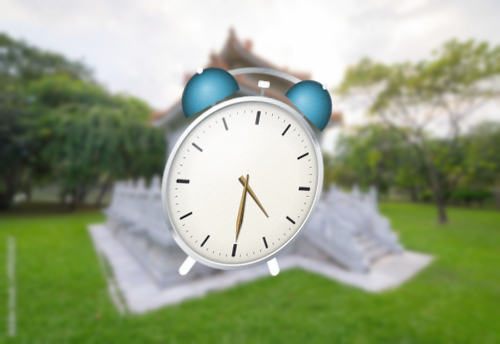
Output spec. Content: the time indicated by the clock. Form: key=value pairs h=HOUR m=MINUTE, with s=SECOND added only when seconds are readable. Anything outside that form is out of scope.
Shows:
h=4 m=30
